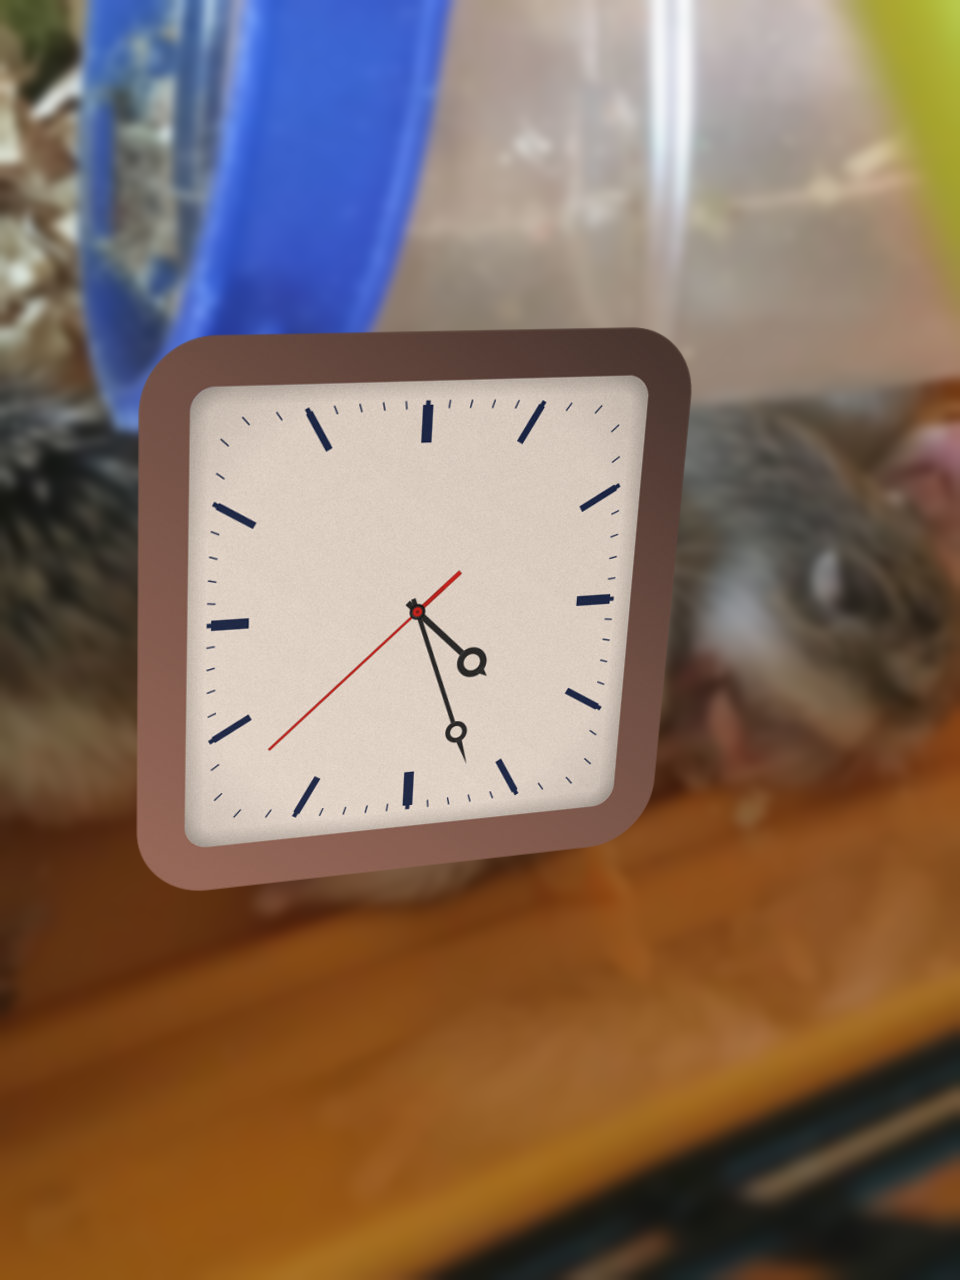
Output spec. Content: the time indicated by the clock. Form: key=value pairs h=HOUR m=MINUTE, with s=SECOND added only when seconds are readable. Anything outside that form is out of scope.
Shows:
h=4 m=26 s=38
